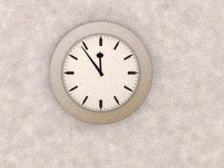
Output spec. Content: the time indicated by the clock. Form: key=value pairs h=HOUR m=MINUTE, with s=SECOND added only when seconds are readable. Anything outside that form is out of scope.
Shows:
h=11 m=54
